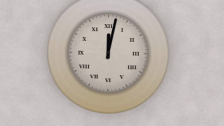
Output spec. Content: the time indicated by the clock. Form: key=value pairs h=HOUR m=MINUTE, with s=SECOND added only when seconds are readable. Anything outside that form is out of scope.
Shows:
h=12 m=2
